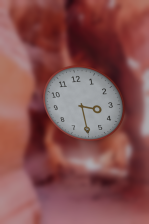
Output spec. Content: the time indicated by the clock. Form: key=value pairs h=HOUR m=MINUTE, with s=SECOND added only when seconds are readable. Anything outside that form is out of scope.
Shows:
h=3 m=30
